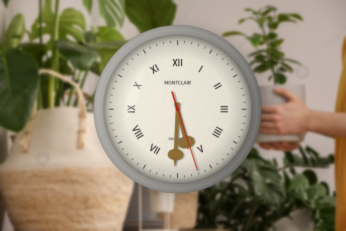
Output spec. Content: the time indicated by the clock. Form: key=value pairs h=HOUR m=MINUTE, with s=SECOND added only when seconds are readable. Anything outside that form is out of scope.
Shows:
h=5 m=30 s=27
